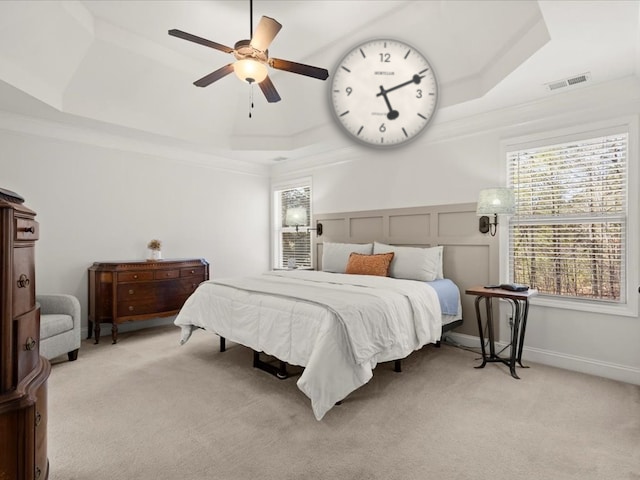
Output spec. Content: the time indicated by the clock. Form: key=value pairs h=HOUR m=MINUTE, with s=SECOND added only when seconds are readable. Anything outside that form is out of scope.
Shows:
h=5 m=11
